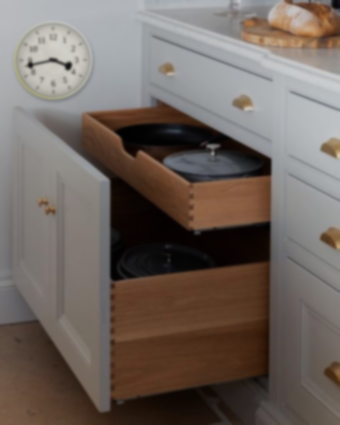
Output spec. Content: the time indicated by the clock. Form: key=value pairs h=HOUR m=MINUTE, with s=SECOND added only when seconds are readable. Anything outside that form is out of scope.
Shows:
h=3 m=43
